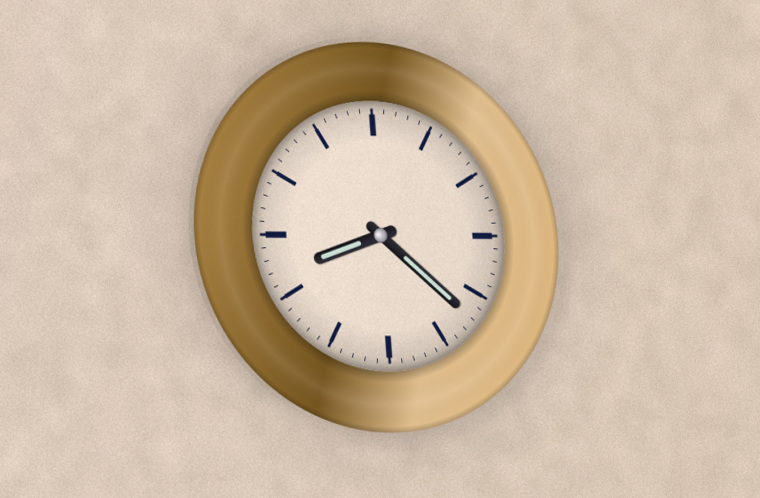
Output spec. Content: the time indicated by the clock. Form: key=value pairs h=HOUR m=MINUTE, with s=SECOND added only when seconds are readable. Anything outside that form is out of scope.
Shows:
h=8 m=22
